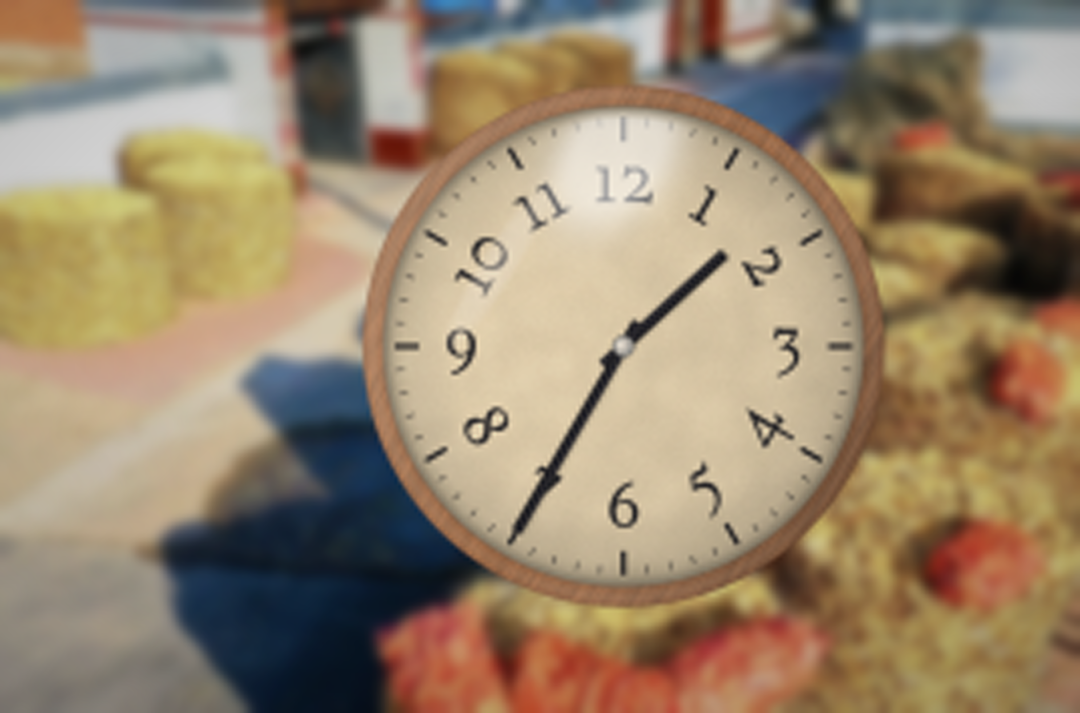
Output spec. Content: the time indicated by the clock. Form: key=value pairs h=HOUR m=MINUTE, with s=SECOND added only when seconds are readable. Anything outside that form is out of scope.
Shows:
h=1 m=35
